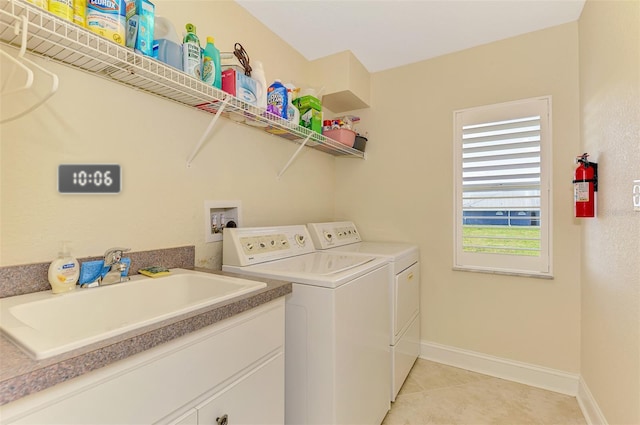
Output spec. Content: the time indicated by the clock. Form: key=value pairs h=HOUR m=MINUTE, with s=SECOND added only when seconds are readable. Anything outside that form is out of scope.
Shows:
h=10 m=6
